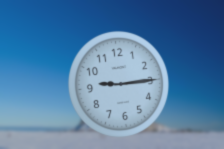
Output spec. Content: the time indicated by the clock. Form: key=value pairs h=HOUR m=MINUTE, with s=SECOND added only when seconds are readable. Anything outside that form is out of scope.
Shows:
h=9 m=15
